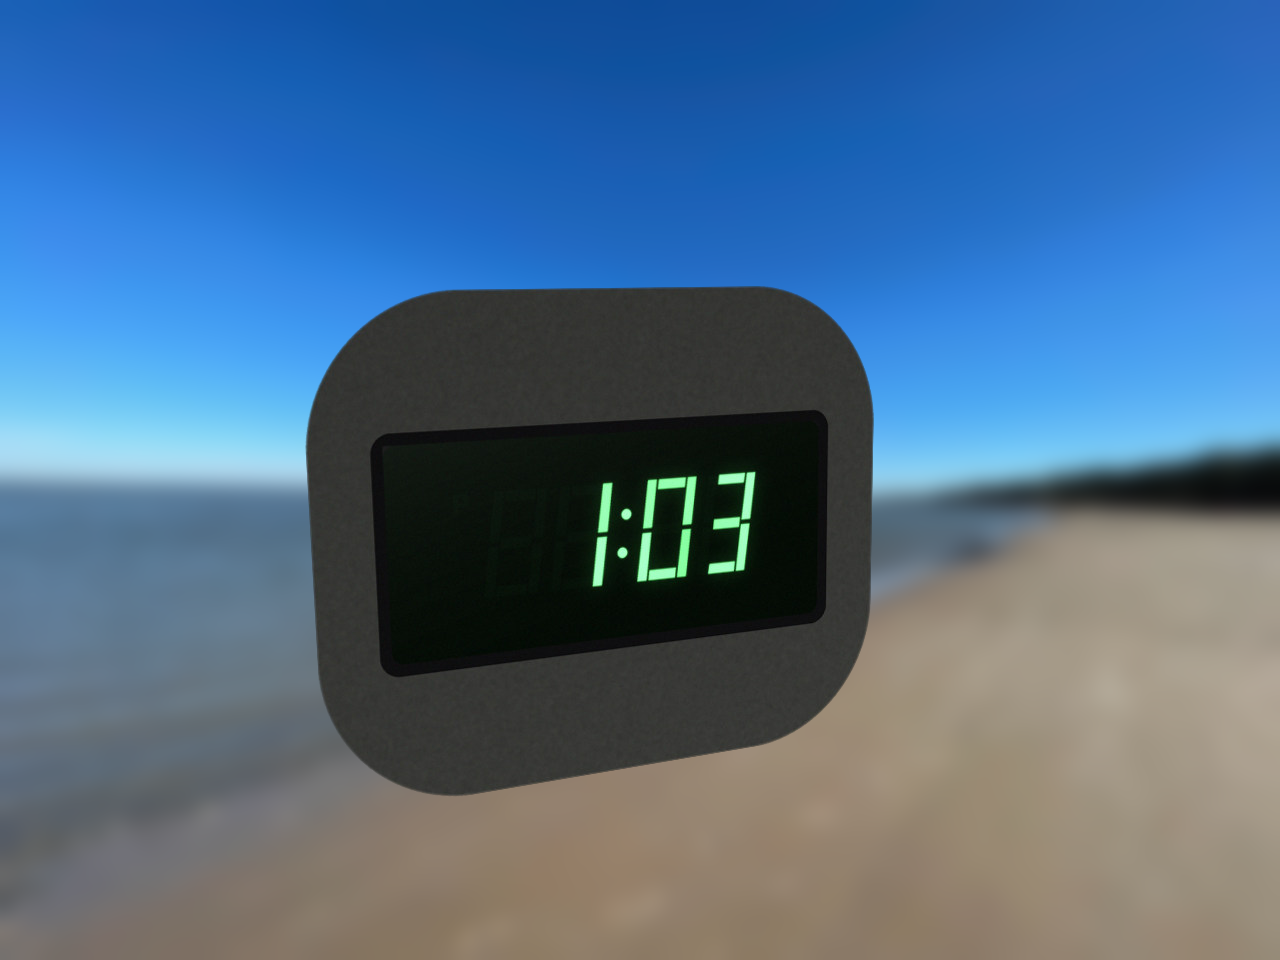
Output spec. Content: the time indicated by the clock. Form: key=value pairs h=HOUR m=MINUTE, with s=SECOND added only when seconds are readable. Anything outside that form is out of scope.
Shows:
h=1 m=3
